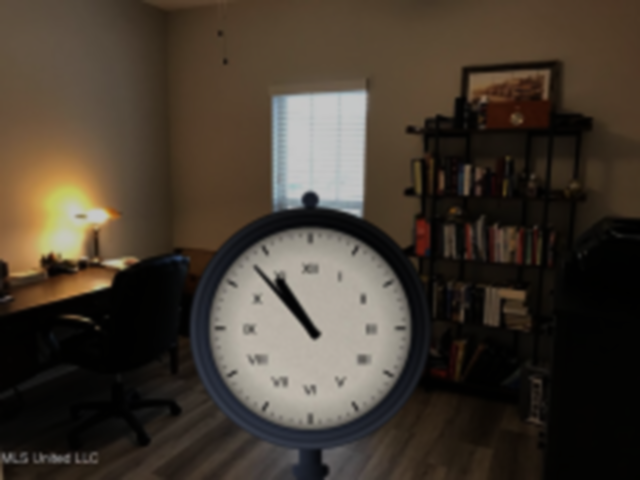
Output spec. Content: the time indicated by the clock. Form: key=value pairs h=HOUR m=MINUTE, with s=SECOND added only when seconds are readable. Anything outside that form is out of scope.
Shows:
h=10 m=53
